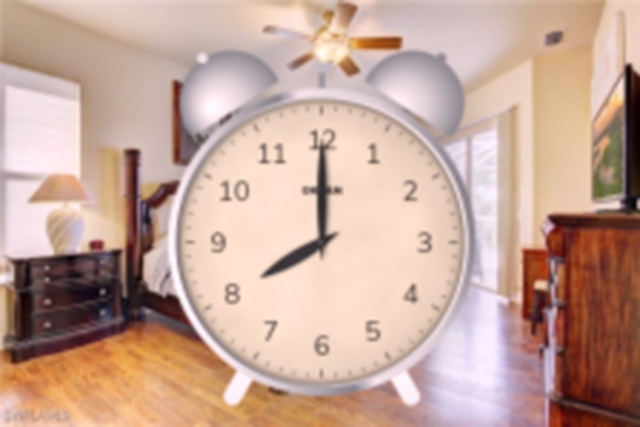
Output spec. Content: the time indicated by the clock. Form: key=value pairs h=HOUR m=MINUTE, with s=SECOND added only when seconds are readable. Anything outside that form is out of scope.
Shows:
h=8 m=0
